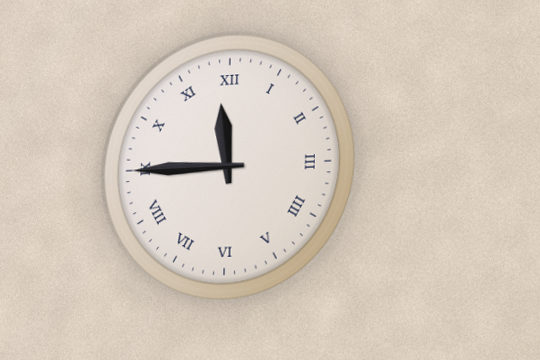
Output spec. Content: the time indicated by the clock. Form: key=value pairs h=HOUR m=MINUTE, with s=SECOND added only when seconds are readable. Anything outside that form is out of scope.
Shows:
h=11 m=45
